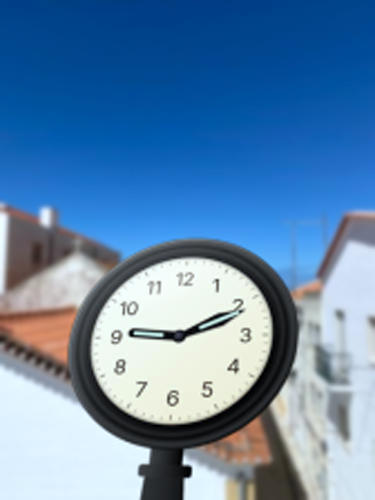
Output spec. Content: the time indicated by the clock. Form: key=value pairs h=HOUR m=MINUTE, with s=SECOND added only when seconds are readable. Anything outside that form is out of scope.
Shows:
h=9 m=11
